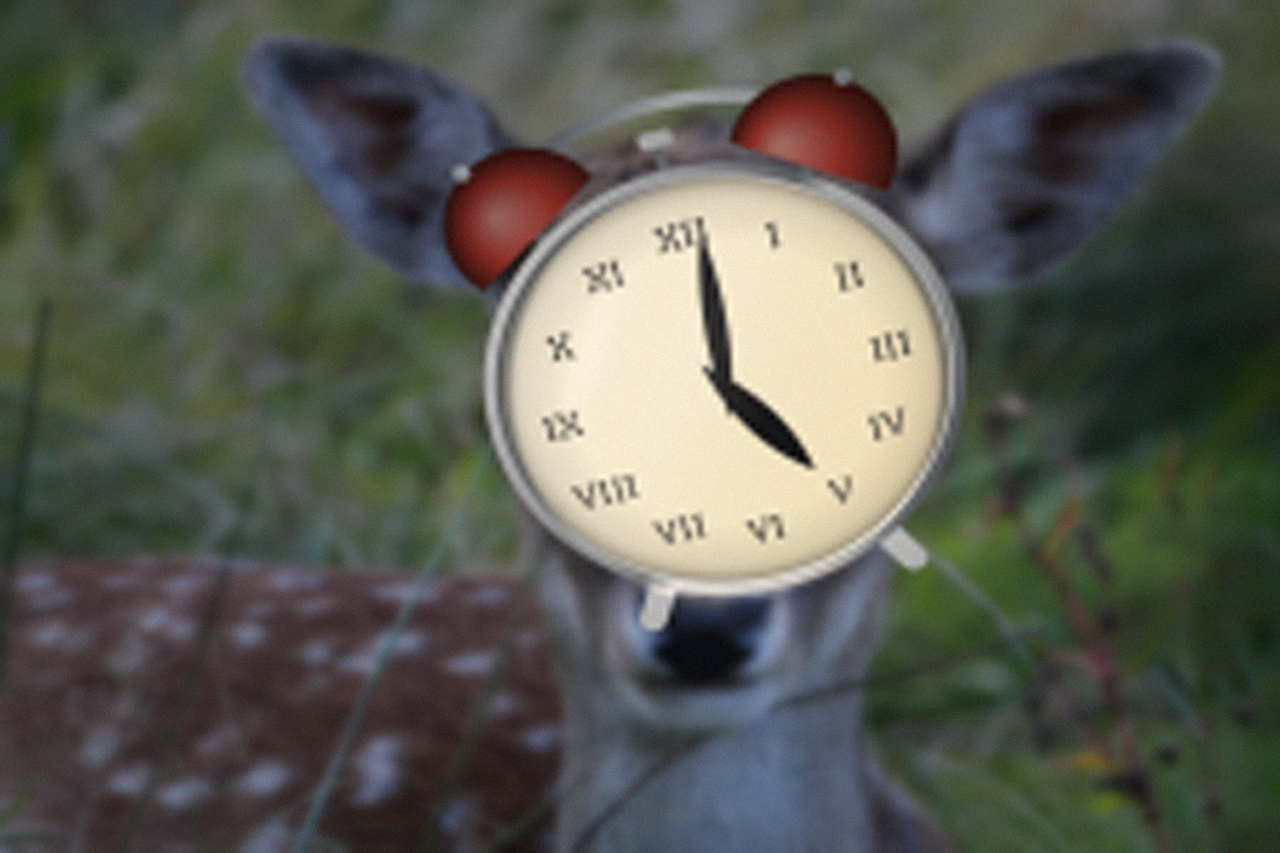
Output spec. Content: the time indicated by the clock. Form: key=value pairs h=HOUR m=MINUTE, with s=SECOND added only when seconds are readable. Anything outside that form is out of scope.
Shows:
h=5 m=1
